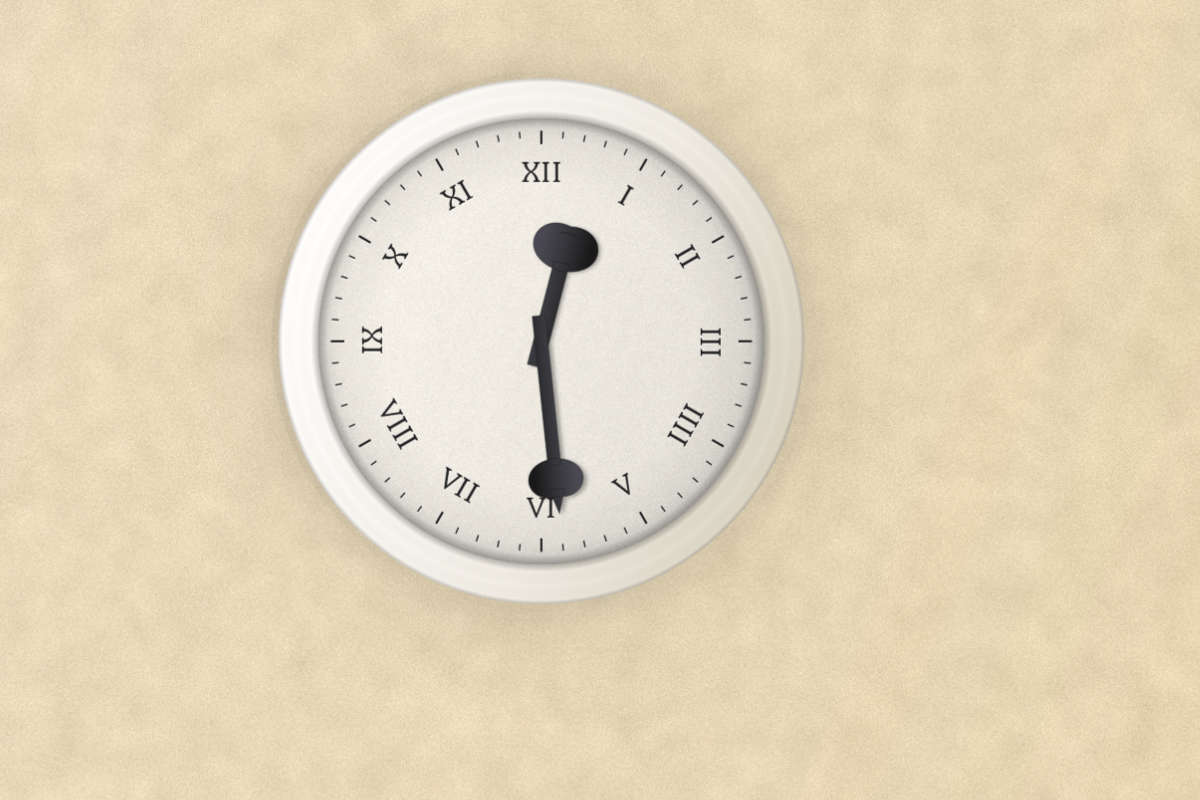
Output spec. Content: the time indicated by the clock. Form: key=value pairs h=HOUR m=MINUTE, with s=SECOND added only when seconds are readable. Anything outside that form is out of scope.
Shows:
h=12 m=29
